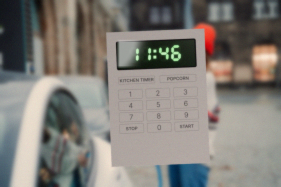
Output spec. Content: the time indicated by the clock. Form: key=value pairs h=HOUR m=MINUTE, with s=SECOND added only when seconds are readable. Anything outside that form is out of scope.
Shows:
h=11 m=46
